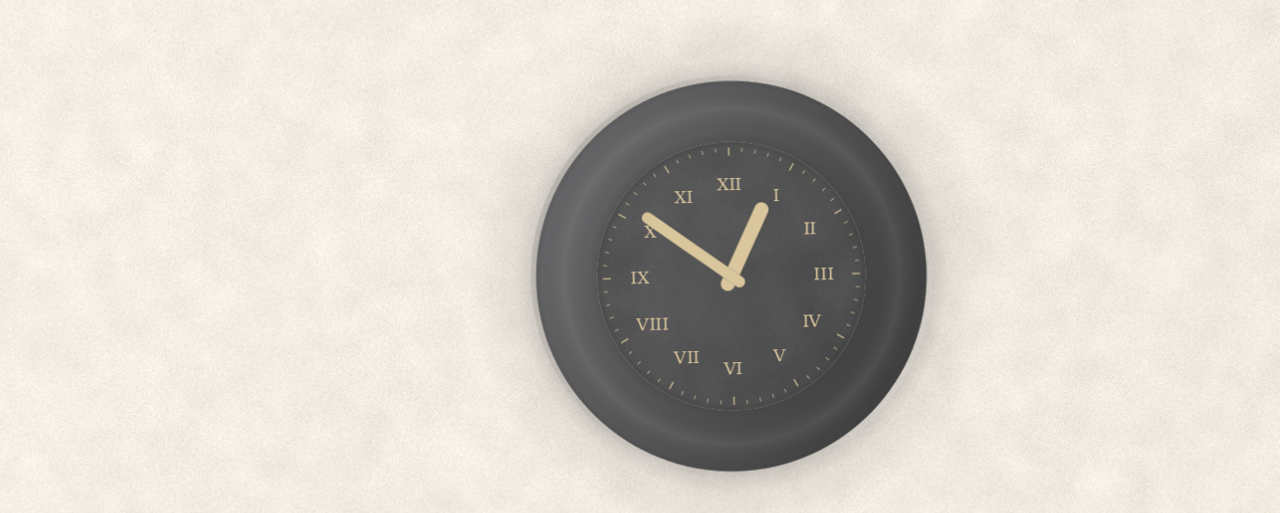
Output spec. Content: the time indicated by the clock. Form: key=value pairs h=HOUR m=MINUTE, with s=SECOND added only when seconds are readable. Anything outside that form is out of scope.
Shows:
h=12 m=51
